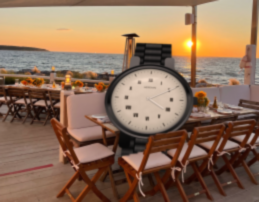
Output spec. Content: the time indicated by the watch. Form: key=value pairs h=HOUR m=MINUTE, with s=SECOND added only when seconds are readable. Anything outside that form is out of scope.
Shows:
h=4 m=10
